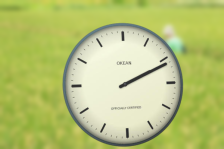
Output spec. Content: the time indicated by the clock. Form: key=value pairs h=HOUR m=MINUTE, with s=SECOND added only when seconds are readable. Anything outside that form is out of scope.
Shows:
h=2 m=11
